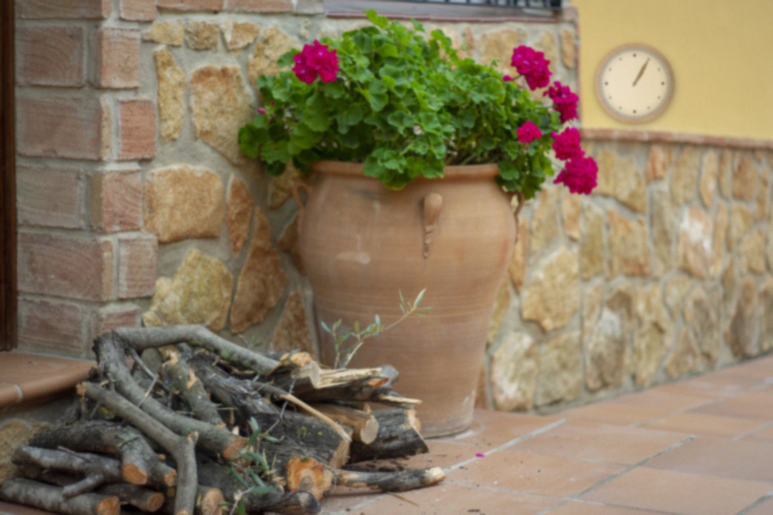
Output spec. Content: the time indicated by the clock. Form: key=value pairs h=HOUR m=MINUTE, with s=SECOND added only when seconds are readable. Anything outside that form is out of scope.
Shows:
h=1 m=5
